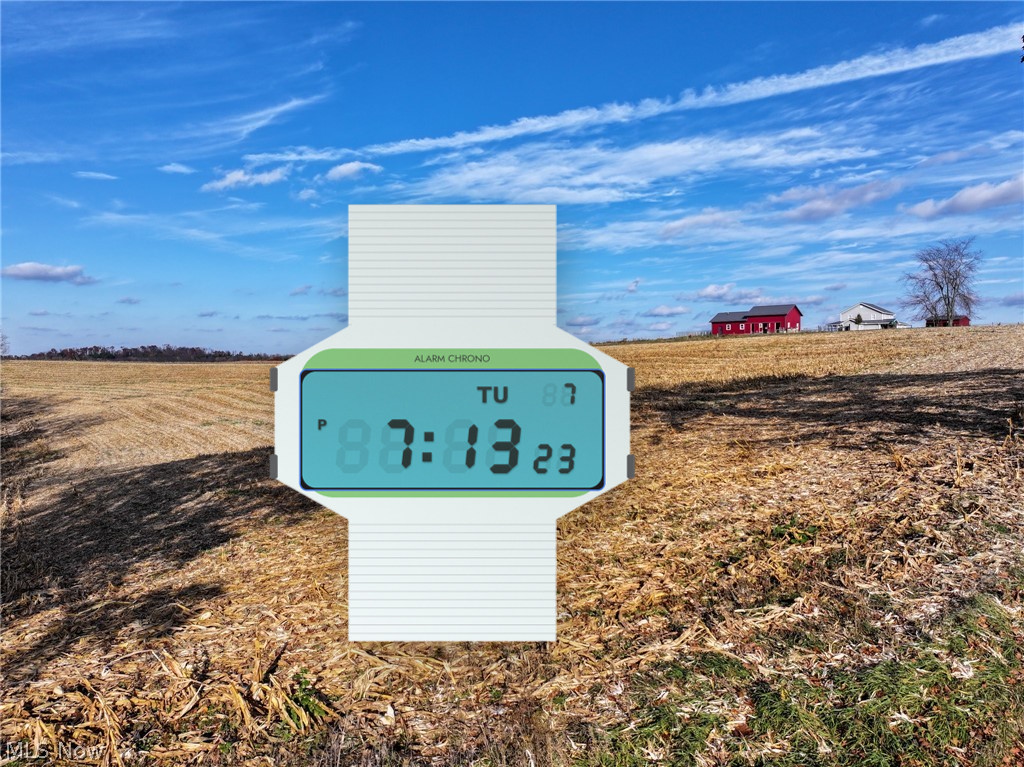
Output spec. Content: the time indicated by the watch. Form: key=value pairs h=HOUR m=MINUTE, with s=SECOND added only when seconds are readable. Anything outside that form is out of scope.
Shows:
h=7 m=13 s=23
